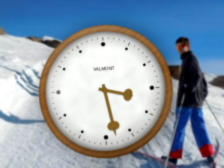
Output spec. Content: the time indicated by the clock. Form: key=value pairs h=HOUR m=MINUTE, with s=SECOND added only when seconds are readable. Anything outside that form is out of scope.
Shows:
h=3 m=28
